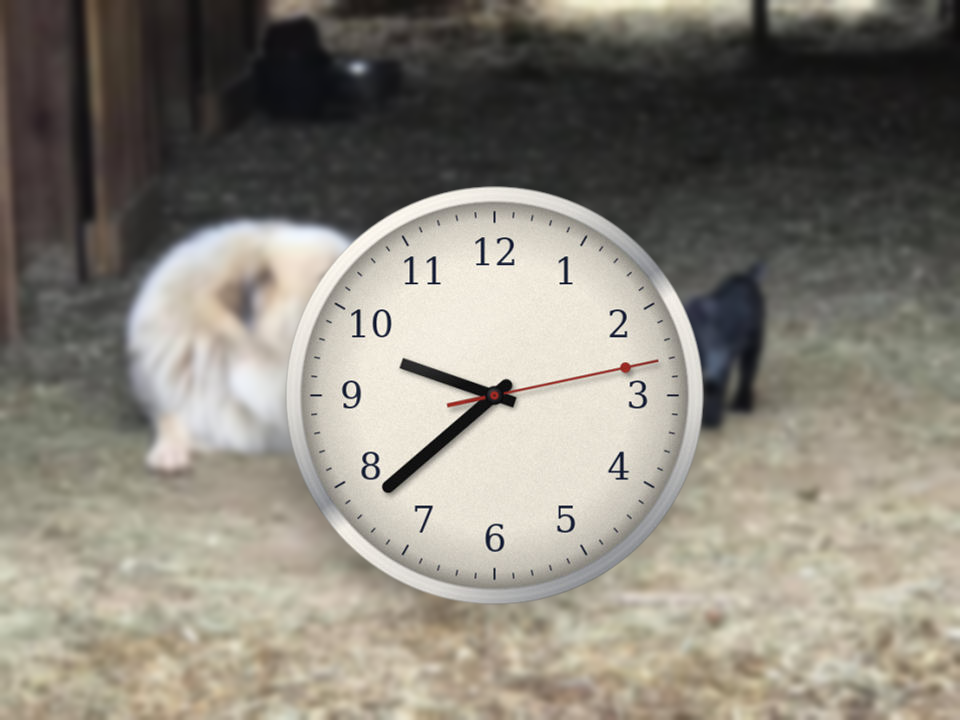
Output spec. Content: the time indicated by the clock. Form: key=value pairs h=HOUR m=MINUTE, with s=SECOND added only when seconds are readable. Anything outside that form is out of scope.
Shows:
h=9 m=38 s=13
